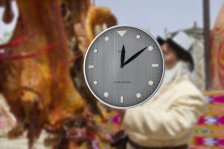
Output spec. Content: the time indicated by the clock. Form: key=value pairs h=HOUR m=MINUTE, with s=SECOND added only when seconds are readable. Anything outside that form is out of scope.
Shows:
h=12 m=9
